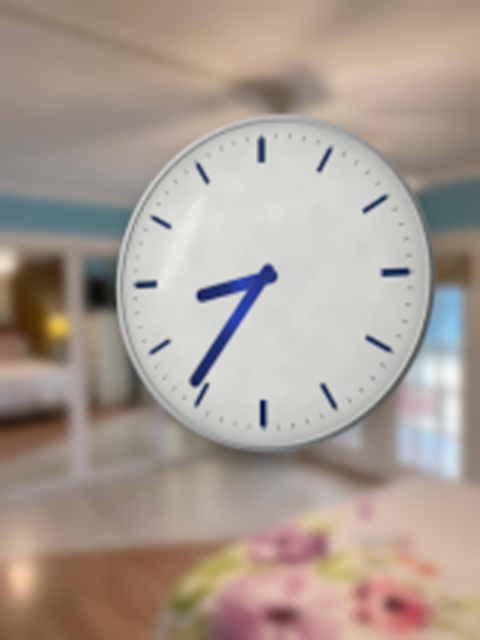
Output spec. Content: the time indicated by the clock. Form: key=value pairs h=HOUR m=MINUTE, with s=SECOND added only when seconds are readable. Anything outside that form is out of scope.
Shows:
h=8 m=36
